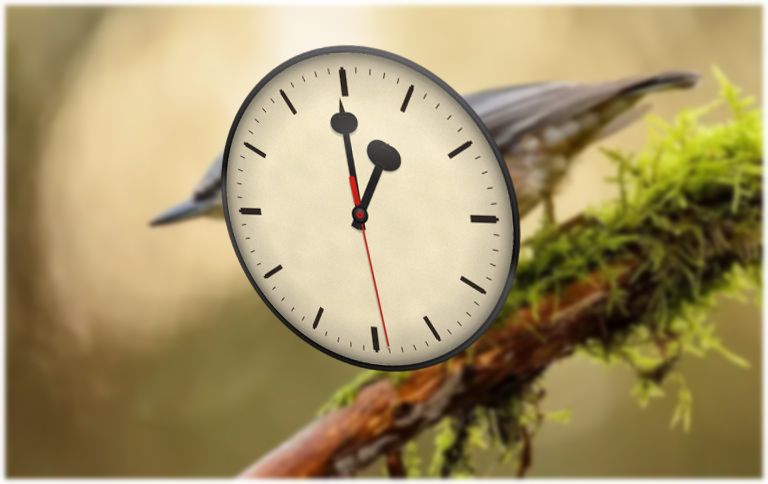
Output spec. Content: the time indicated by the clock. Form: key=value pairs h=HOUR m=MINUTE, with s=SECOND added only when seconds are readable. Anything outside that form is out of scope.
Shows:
h=12 m=59 s=29
